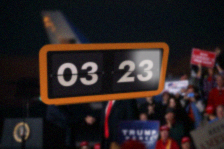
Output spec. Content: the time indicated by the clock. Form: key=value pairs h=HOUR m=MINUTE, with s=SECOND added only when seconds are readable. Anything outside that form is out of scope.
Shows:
h=3 m=23
